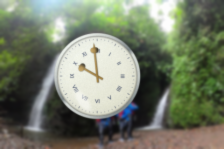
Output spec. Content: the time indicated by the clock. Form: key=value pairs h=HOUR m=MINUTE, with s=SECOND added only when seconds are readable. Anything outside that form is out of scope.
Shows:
h=9 m=59
